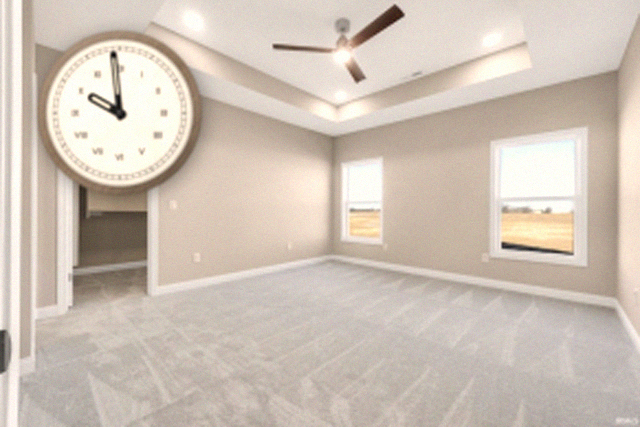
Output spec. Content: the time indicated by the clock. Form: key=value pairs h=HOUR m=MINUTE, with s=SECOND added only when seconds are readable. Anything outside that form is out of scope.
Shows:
h=9 m=59
